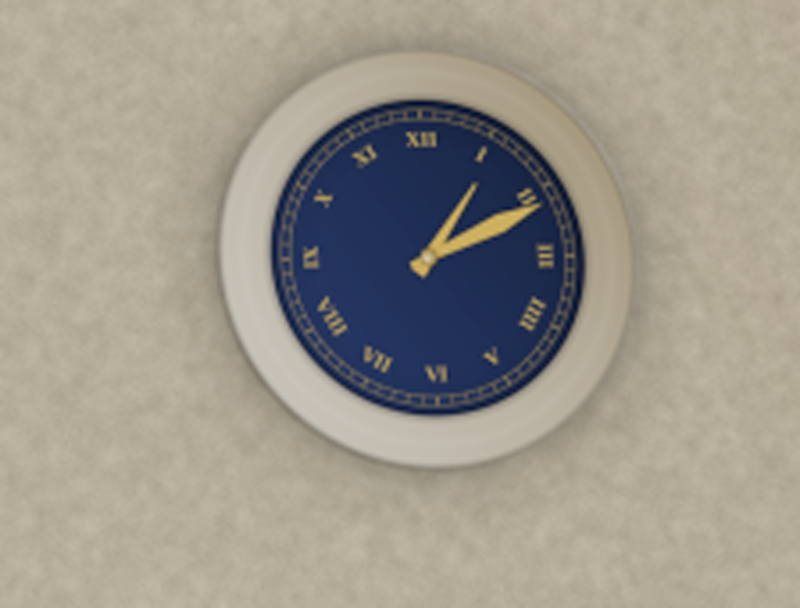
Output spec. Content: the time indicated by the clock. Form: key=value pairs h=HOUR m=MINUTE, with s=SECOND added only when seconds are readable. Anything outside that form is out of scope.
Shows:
h=1 m=11
